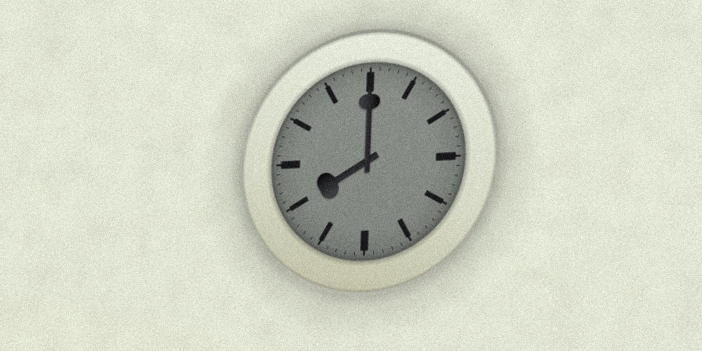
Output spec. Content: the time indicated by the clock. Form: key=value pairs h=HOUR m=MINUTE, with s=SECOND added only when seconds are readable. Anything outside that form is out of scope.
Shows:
h=8 m=0
